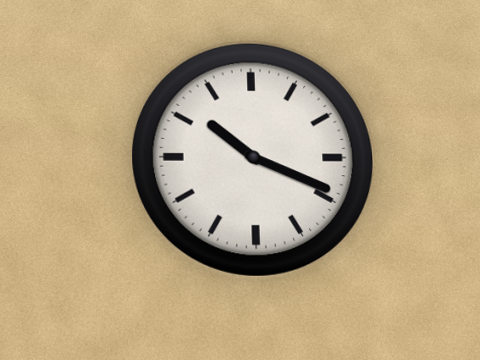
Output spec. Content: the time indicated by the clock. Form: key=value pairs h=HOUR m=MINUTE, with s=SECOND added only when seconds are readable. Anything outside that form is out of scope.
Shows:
h=10 m=19
